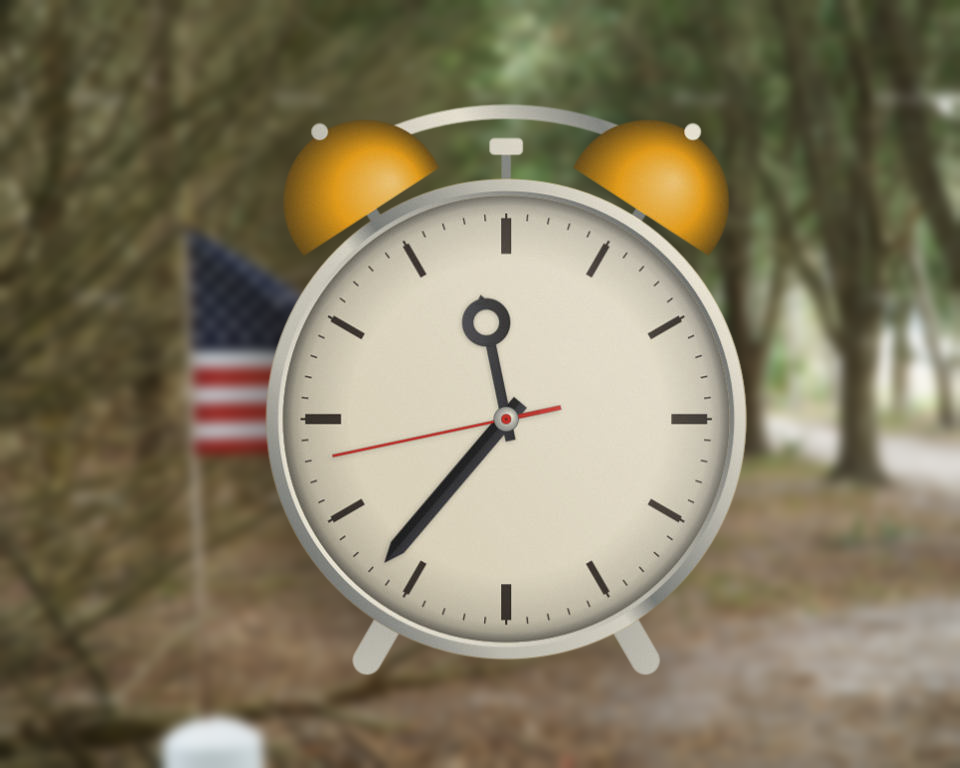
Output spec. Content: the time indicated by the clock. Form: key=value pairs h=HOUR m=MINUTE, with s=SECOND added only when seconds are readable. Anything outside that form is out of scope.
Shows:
h=11 m=36 s=43
